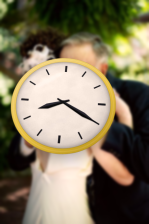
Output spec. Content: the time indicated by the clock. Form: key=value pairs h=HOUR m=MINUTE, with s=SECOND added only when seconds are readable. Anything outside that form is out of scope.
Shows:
h=8 m=20
